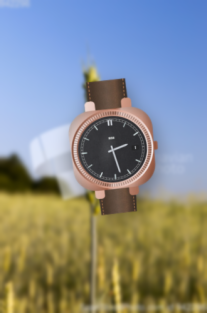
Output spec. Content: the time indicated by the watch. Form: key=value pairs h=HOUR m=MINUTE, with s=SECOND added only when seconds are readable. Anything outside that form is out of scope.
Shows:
h=2 m=28
